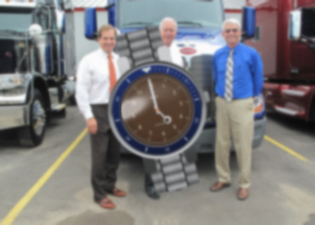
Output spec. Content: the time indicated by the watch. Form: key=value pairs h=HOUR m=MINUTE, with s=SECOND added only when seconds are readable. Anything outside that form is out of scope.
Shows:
h=5 m=0
